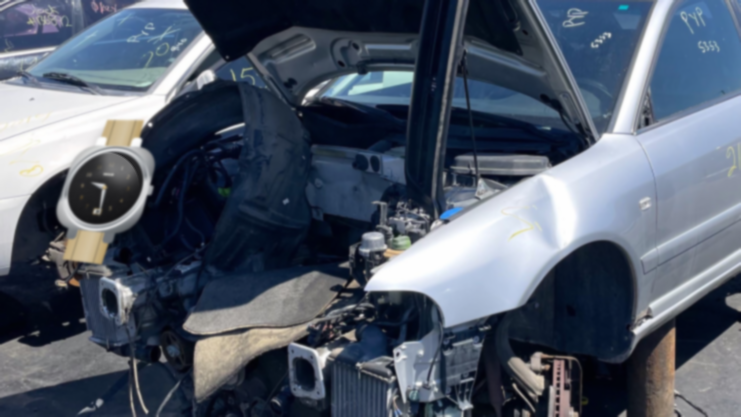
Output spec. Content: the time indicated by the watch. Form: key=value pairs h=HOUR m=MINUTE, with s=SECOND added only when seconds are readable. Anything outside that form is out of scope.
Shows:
h=9 m=29
